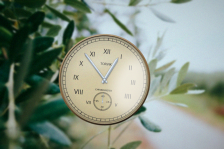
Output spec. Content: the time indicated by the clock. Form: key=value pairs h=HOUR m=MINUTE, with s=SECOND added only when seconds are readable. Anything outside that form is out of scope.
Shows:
h=12 m=53
